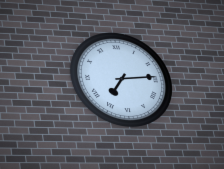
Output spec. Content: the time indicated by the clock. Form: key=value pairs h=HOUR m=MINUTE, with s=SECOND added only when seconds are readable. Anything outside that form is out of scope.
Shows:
h=7 m=14
